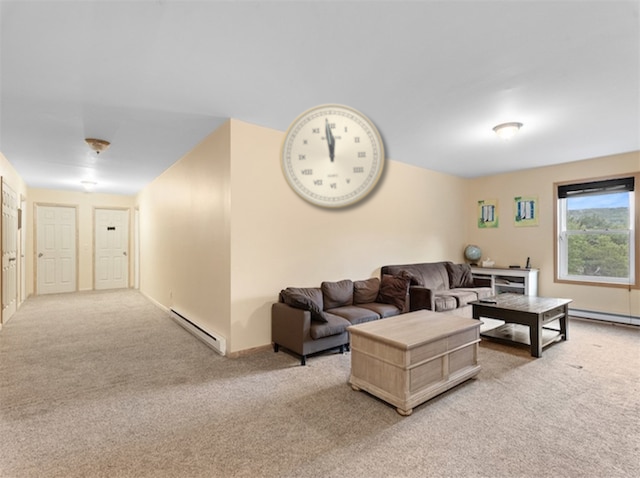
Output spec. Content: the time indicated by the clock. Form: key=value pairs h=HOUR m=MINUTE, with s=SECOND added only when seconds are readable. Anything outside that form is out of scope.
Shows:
h=11 m=59
